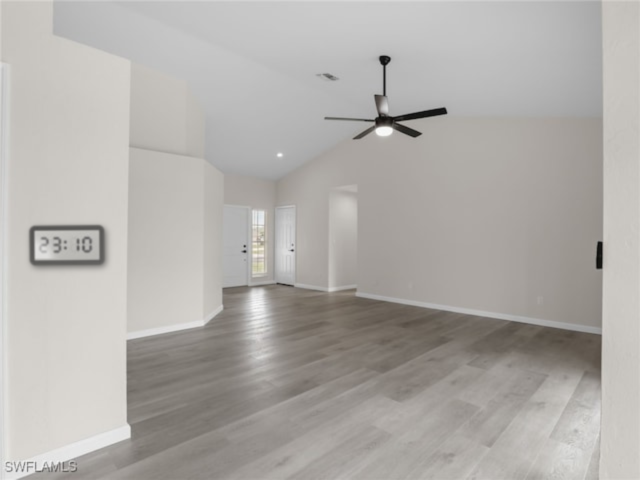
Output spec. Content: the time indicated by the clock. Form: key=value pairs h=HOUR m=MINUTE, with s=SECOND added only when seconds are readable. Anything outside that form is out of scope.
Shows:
h=23 m=10
